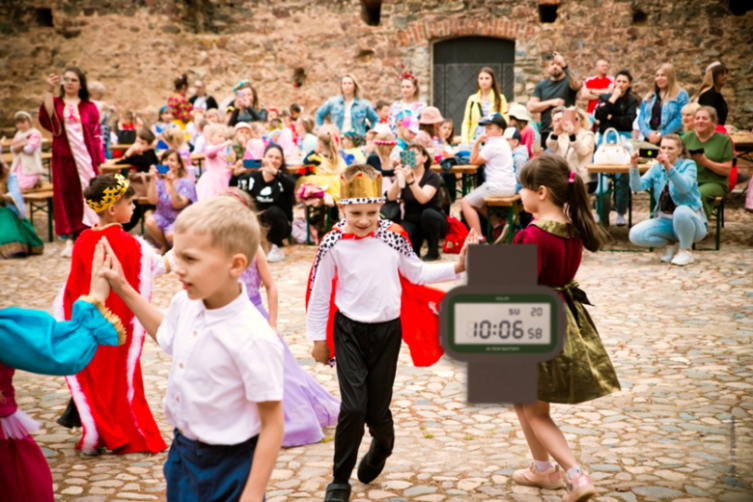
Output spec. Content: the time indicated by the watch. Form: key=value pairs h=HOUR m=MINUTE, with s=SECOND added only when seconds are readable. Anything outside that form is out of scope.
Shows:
h=10 m=6
